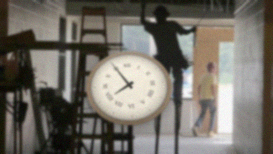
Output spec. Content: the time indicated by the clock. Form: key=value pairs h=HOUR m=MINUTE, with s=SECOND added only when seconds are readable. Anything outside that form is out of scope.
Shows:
h=7 m=55
